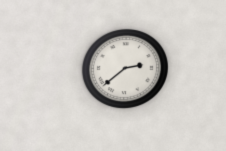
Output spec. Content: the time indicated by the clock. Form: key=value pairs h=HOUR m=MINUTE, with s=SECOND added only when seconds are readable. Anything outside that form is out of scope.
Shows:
h=2 m=38
